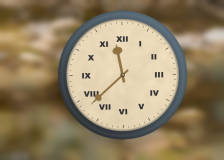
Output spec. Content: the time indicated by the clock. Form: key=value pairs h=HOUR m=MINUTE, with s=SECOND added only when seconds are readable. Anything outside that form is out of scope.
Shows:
h=11 m=38
